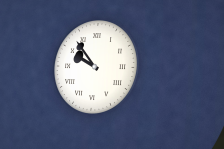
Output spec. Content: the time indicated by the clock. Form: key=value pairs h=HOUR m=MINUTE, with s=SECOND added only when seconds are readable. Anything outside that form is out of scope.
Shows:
h=9 m=53
